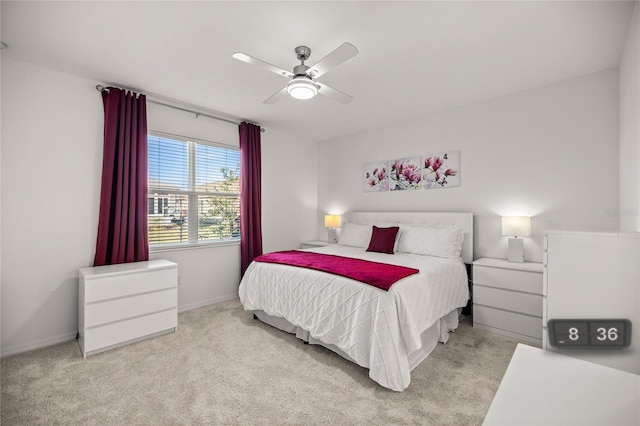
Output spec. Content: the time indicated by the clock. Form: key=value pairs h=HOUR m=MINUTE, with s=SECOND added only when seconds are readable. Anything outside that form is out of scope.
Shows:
h=8 m=36
